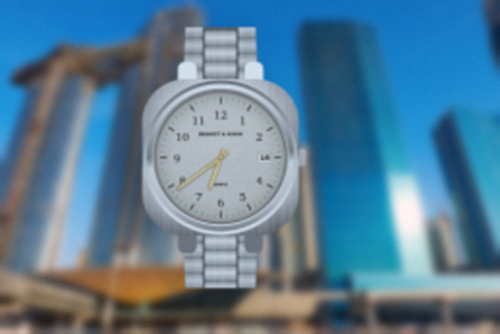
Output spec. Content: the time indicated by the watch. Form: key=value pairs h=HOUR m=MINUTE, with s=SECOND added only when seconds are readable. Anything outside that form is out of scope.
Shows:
h=6 m=39
